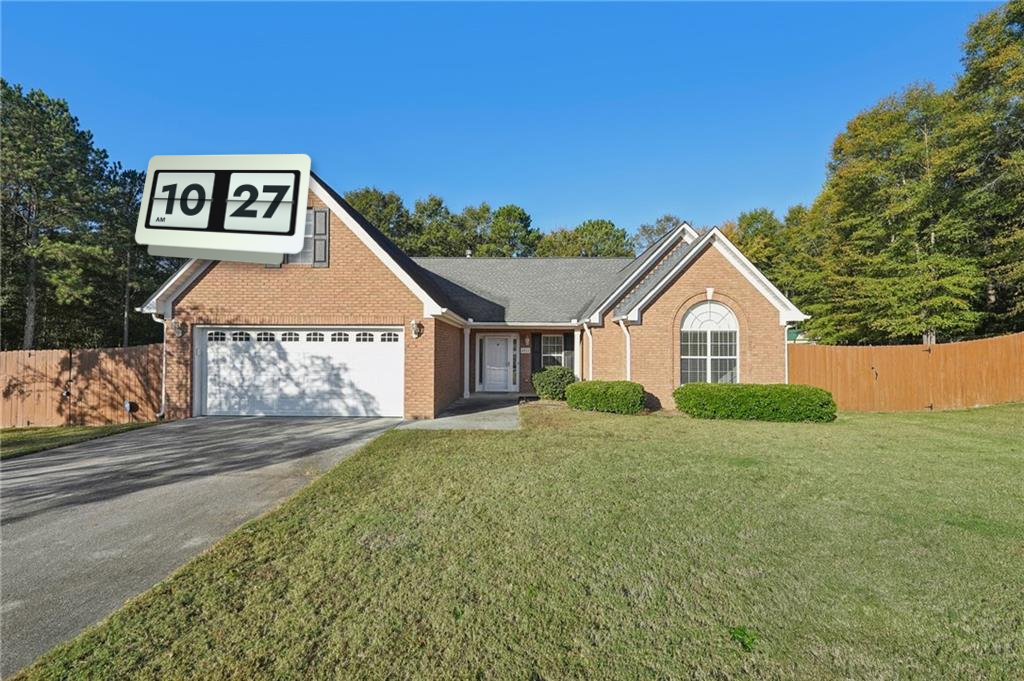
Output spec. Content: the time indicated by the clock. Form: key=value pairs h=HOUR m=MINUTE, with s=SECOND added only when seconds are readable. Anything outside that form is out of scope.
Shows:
h=10 m=27
